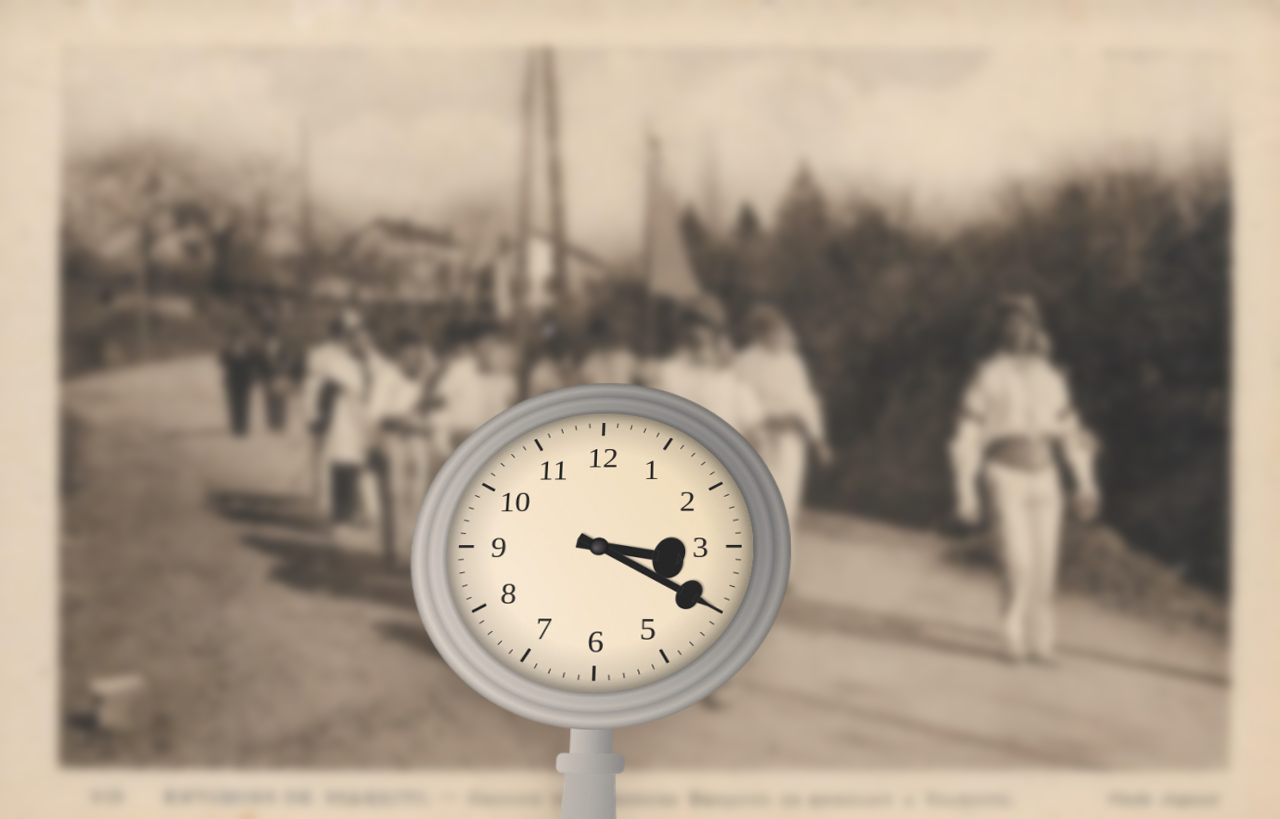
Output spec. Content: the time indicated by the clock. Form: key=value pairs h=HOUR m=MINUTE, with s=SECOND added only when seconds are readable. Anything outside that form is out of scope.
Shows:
h=3 m=20
